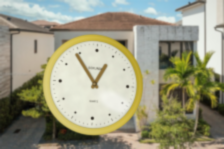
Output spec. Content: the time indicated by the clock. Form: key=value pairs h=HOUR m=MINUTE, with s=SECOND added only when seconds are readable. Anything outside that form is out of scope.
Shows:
h=12 m=54
